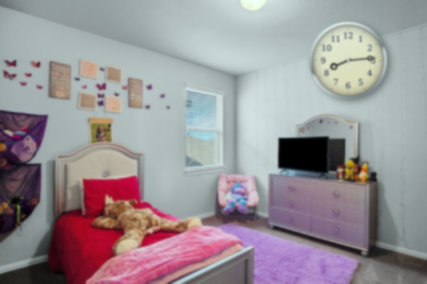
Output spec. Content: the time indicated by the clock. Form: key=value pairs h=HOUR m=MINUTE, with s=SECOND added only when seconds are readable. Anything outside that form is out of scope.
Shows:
h=8 m=14
